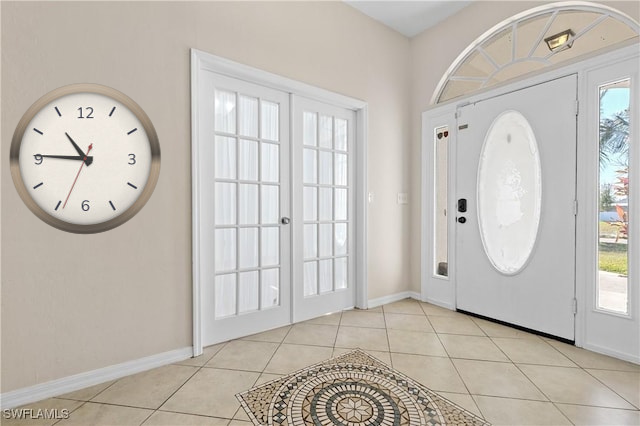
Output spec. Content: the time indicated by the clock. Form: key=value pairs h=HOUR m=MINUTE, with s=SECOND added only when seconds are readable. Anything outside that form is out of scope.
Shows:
h=10 m=45 s=34
